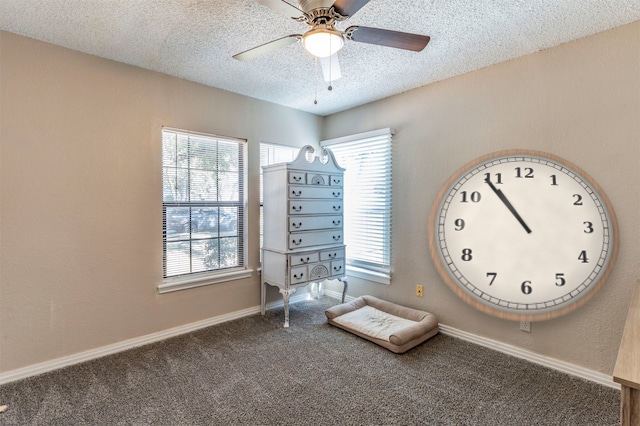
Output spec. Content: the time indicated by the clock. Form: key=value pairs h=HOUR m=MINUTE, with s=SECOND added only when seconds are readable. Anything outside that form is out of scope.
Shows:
h=10 m=54
